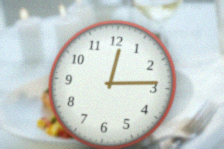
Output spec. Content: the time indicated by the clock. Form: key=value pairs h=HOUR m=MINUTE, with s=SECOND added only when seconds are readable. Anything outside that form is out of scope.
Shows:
h=12 m=14
